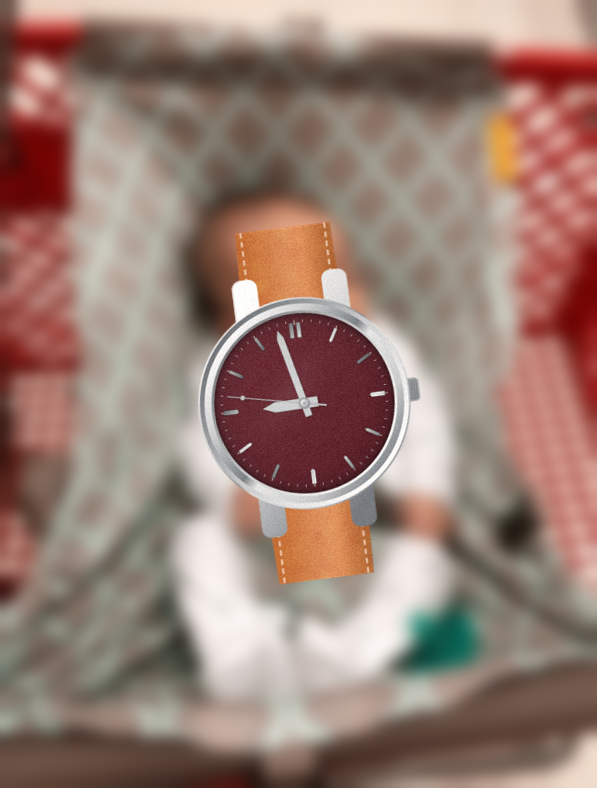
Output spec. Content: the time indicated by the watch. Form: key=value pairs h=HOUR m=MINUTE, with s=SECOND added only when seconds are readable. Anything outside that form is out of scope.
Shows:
h=8 m=57 s=47
